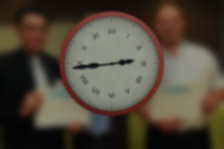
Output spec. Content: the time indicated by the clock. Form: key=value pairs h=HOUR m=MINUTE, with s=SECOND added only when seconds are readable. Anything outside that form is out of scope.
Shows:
h=2 m=44
